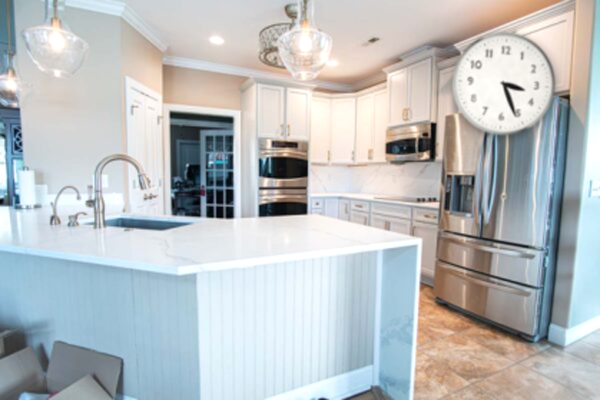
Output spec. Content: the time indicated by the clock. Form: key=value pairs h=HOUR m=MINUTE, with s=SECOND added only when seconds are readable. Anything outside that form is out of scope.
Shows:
h=3 m=26
